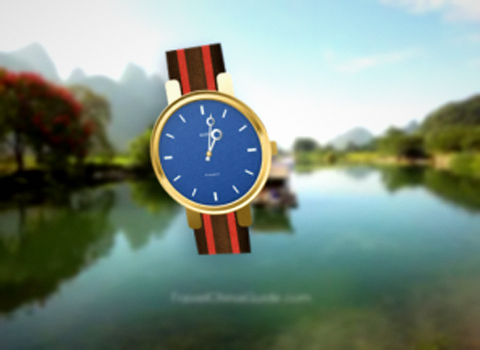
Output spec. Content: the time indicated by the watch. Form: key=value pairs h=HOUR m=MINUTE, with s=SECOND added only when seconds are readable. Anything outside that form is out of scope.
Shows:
h=1 m=2
